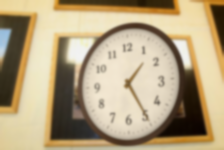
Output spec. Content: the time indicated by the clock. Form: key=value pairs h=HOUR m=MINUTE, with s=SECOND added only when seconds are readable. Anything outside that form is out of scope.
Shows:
h=1 m=25
